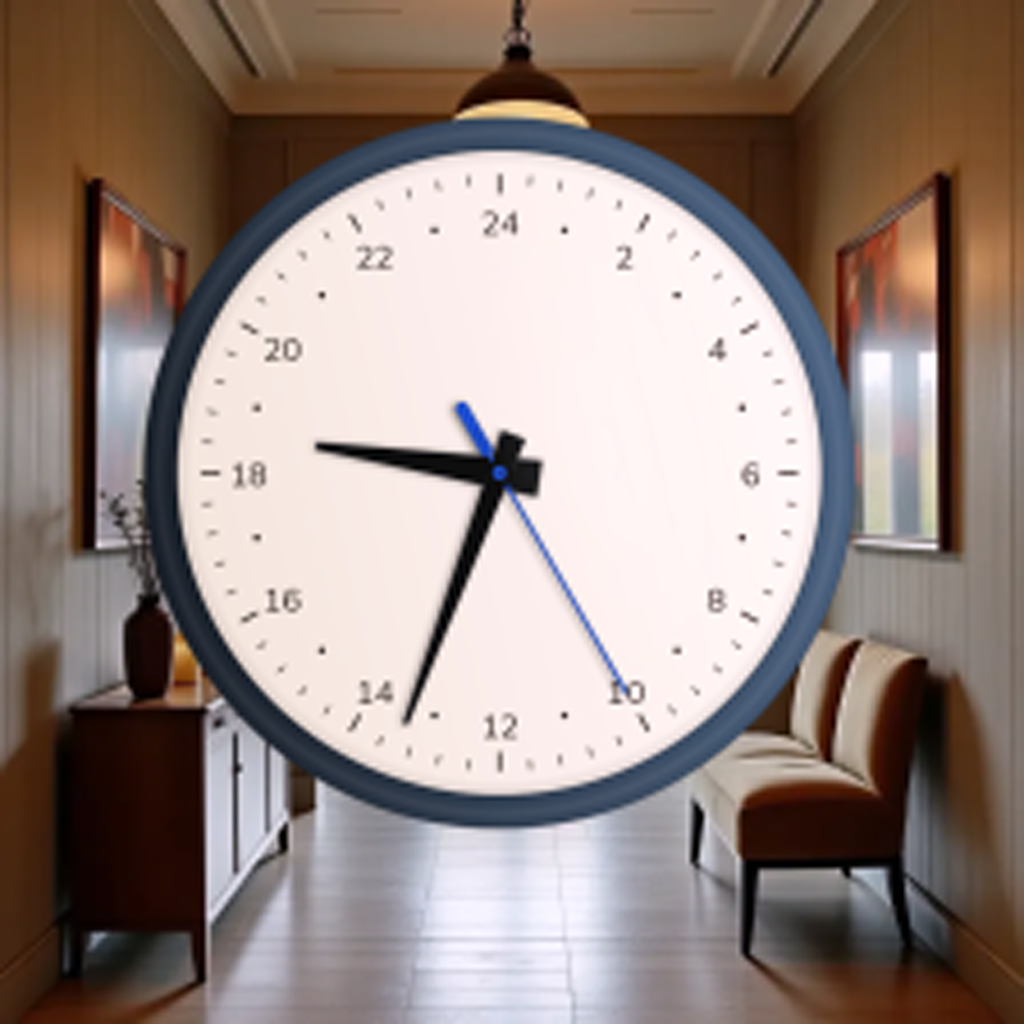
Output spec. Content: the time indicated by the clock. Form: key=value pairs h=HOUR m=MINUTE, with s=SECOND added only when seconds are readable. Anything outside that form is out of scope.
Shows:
h=18 m=33 s=25
